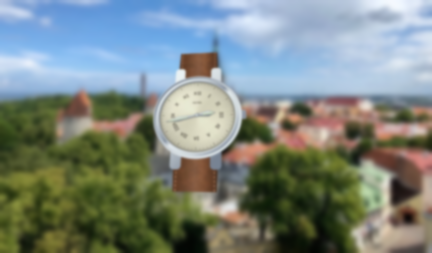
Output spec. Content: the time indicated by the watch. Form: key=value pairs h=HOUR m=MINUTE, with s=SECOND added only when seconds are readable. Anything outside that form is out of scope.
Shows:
h=2 m=43
